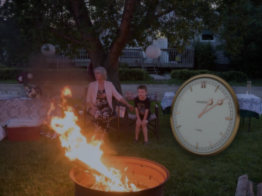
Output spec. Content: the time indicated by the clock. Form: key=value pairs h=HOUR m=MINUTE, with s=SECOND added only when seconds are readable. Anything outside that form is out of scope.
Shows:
h=1 m=9
